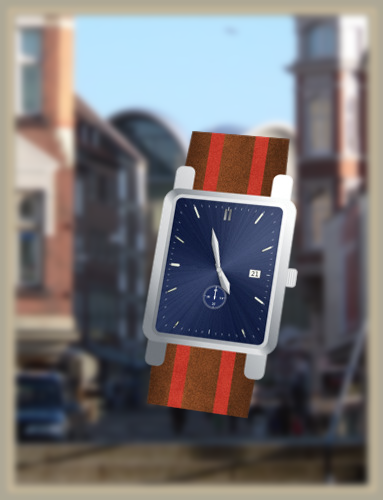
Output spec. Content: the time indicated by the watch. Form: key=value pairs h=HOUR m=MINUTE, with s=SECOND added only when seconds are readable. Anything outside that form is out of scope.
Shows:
h=4 m=57
